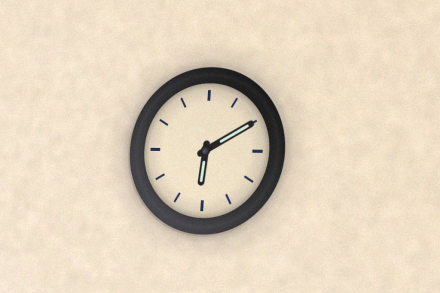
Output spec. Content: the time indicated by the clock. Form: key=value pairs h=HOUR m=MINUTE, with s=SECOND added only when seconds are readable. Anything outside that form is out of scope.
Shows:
h=6 m=10
